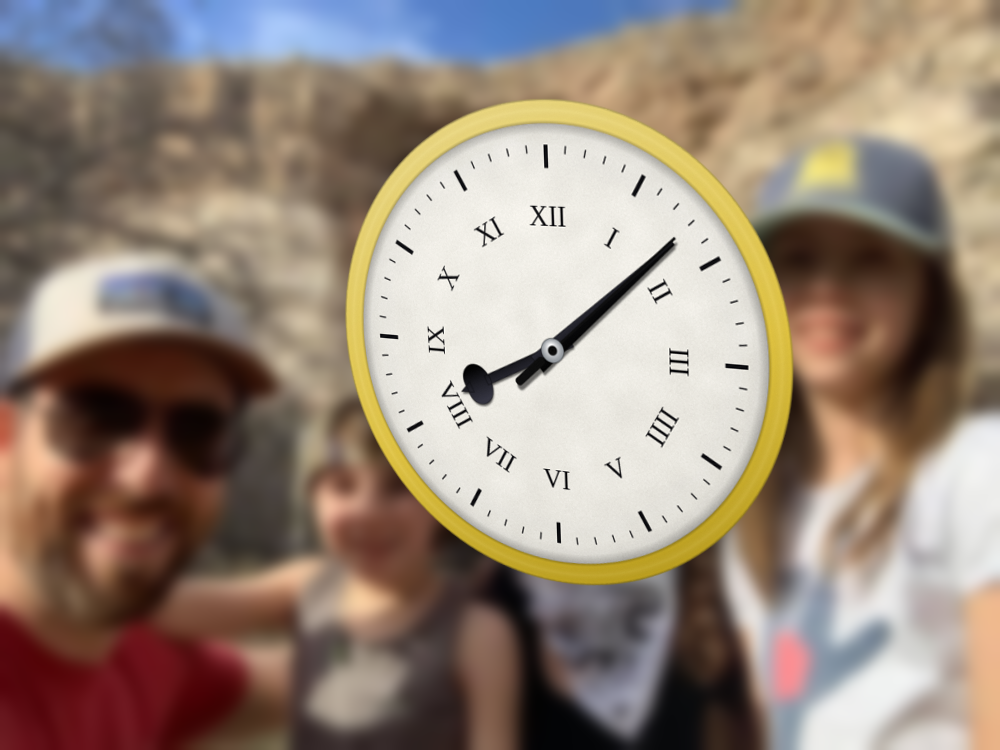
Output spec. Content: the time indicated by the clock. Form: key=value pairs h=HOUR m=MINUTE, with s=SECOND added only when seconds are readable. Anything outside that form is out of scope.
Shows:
h=8 m=8 s=8
